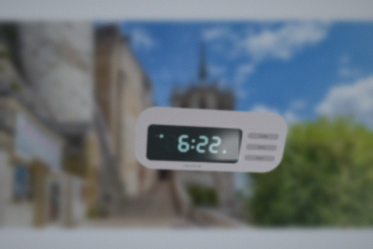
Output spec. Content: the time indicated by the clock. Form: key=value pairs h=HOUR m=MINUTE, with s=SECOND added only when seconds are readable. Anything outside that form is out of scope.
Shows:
h=6 m=22
